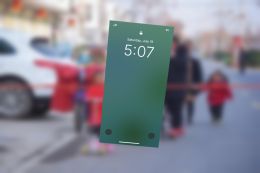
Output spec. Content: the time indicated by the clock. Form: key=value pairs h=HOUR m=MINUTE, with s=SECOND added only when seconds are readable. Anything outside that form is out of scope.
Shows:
h=5 m=7
